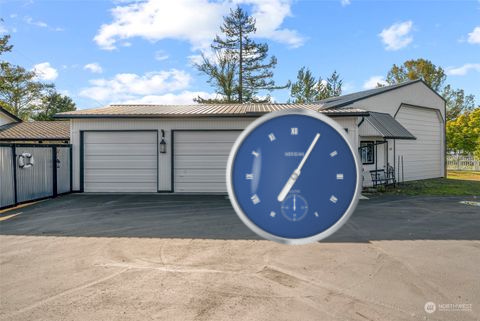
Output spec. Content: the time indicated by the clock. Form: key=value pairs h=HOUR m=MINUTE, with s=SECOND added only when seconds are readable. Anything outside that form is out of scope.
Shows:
h=7 m=5
